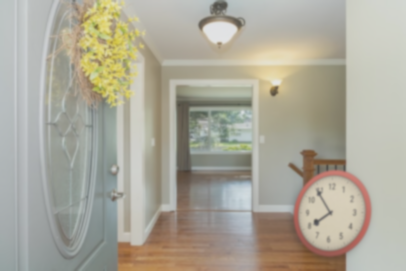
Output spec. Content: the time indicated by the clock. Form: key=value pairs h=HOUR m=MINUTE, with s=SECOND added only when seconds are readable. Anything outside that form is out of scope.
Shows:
h=7 m=54
